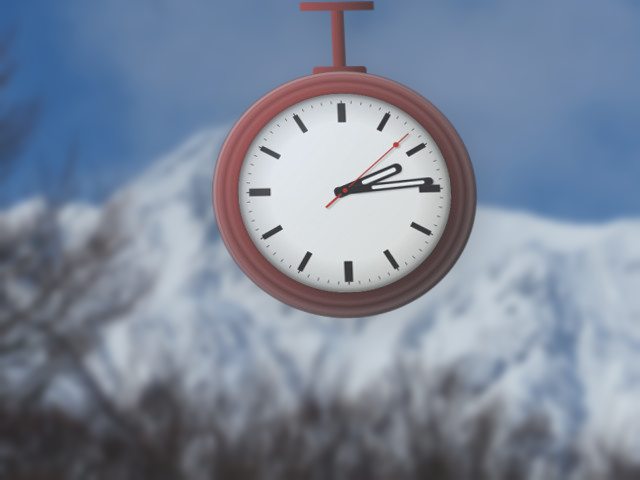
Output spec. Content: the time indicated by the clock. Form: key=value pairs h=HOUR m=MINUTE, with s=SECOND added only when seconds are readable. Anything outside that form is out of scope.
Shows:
h=2 m=14 s=8
